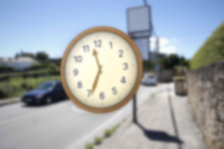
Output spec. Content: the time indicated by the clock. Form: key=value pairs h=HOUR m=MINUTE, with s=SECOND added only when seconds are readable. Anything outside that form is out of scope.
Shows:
h=11 m=34
